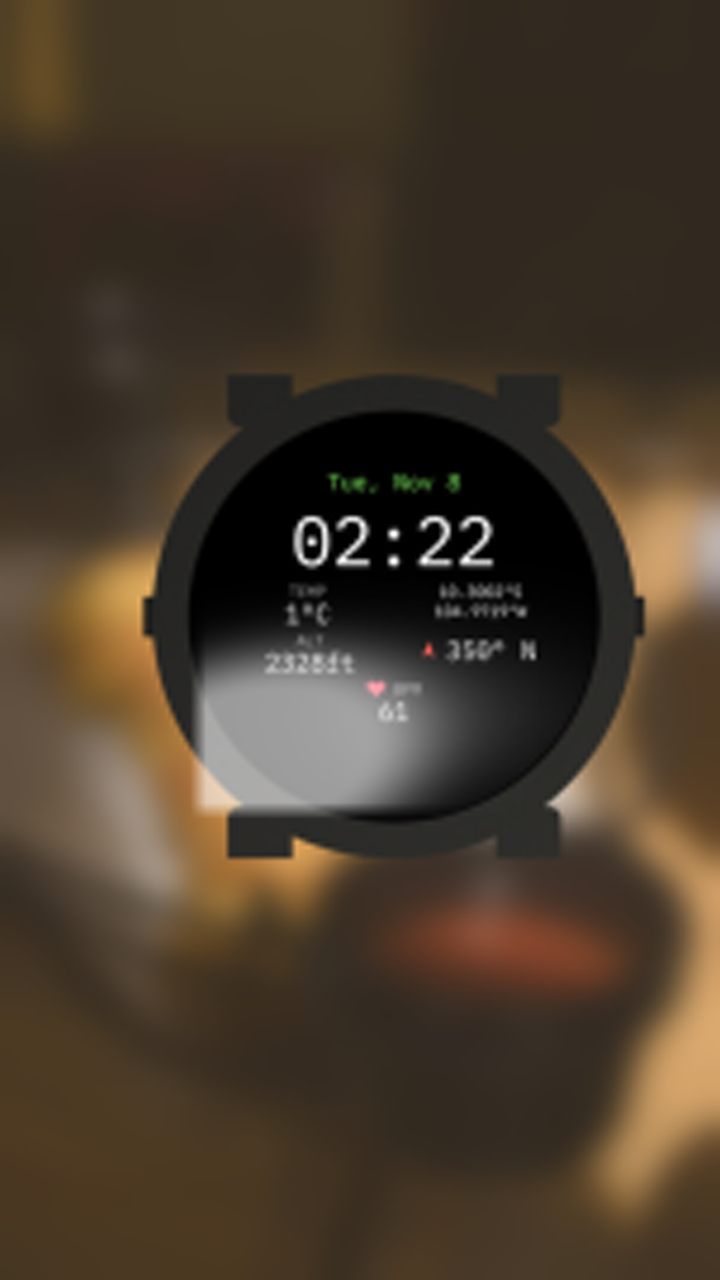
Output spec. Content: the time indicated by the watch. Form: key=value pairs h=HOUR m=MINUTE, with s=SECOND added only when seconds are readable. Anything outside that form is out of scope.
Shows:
h=2 m=22
